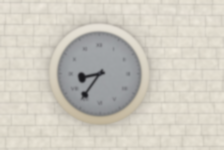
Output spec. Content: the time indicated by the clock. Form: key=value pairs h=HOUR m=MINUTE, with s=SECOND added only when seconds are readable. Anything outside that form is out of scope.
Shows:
h=8 m=36
